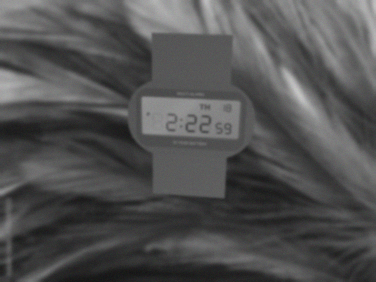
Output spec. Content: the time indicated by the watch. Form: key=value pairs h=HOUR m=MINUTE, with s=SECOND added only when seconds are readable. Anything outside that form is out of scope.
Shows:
h=2 m=22 s=59
